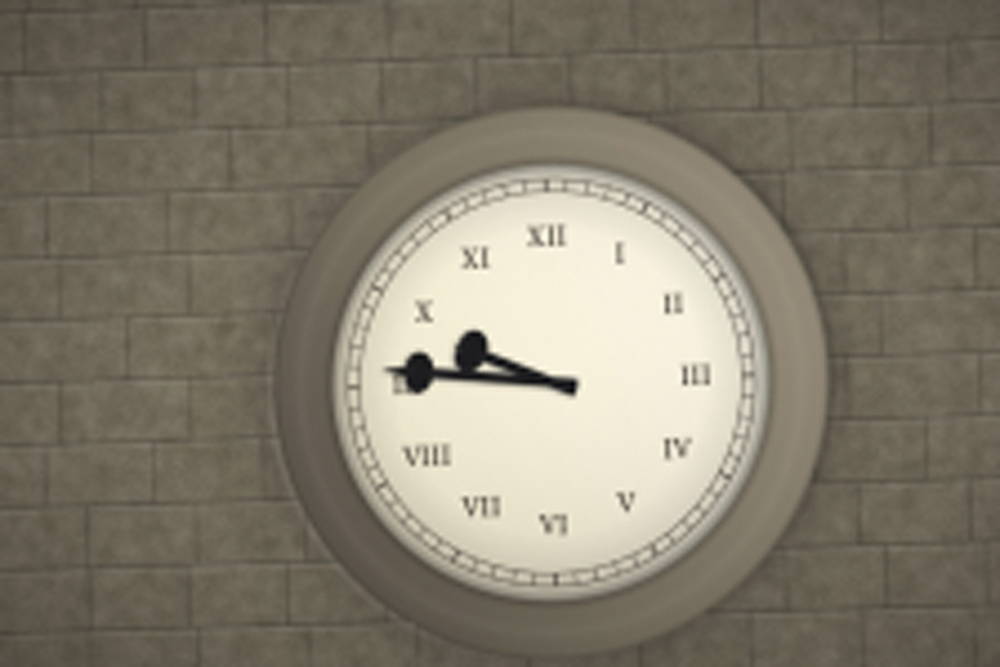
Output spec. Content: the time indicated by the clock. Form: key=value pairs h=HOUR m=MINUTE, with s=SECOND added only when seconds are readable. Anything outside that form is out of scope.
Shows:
h=9 m=46
